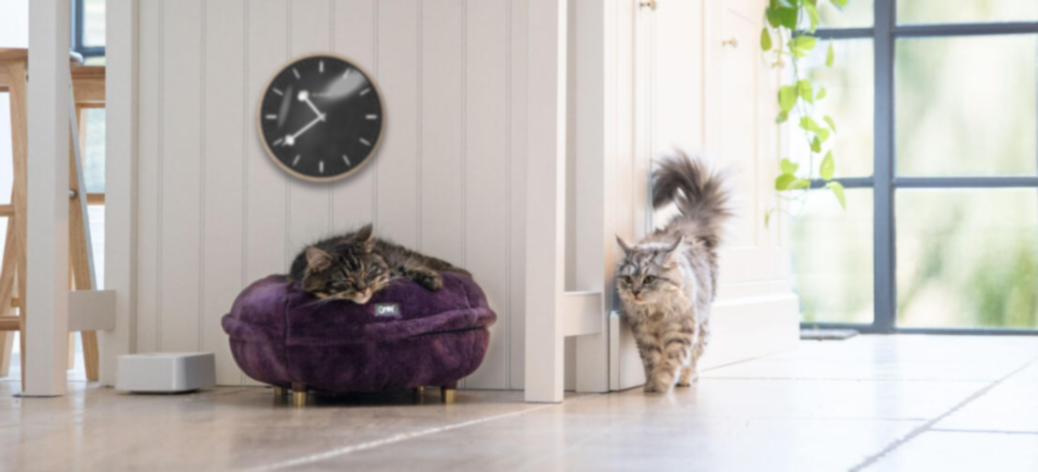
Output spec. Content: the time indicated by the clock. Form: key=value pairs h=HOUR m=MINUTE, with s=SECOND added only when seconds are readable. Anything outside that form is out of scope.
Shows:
h=10 m=39
